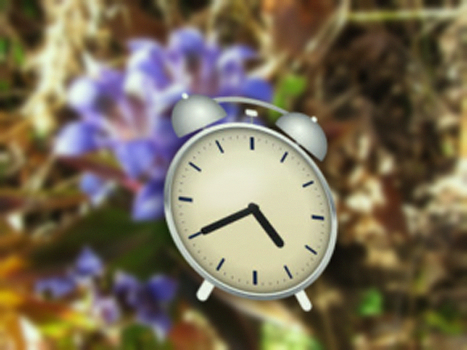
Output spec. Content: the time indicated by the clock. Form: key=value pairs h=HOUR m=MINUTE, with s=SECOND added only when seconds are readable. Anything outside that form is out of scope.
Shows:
h=4 m=40
